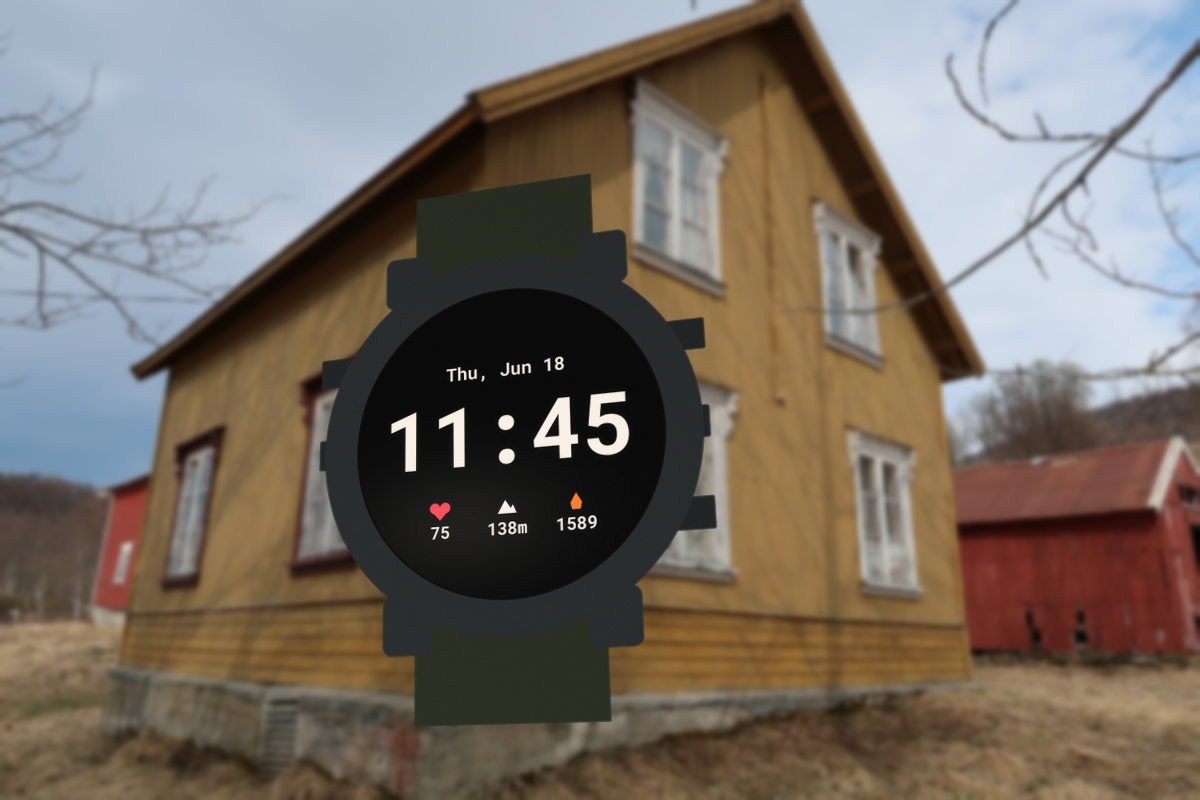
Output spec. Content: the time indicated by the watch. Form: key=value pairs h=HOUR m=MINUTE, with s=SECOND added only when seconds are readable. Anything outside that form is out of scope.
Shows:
h=11 m=45
